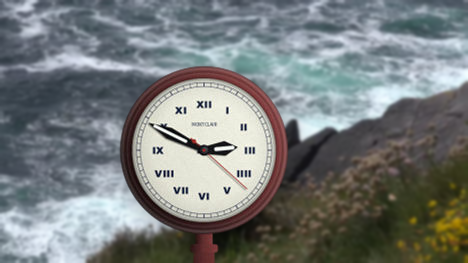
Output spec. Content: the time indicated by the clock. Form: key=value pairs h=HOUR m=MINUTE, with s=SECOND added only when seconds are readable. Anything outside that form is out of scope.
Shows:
h=2 m=49 s=22
